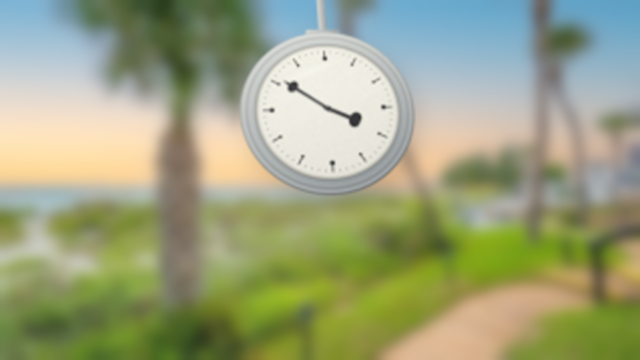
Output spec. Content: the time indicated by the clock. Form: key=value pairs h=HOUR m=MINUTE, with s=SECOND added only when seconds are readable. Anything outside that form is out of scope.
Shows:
h=3 m=51
